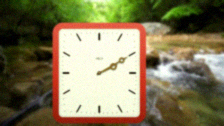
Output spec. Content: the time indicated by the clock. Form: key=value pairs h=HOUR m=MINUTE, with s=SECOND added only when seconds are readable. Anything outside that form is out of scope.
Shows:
h=2 m=10
